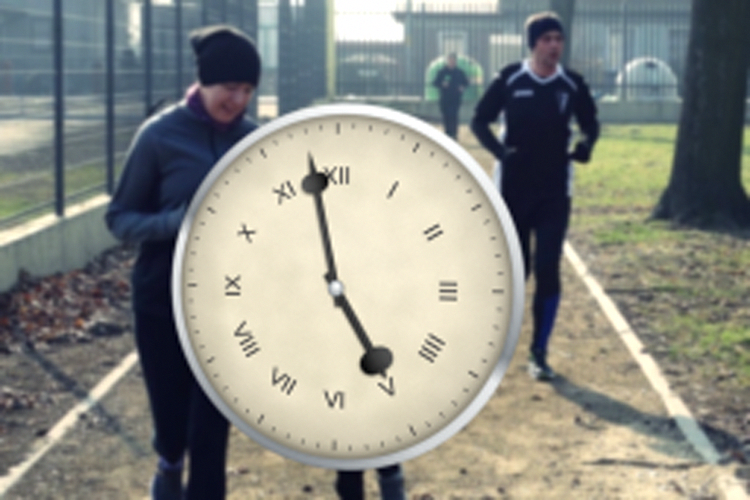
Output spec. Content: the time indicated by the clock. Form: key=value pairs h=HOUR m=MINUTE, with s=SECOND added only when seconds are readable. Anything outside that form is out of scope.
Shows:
h=4 m=58
